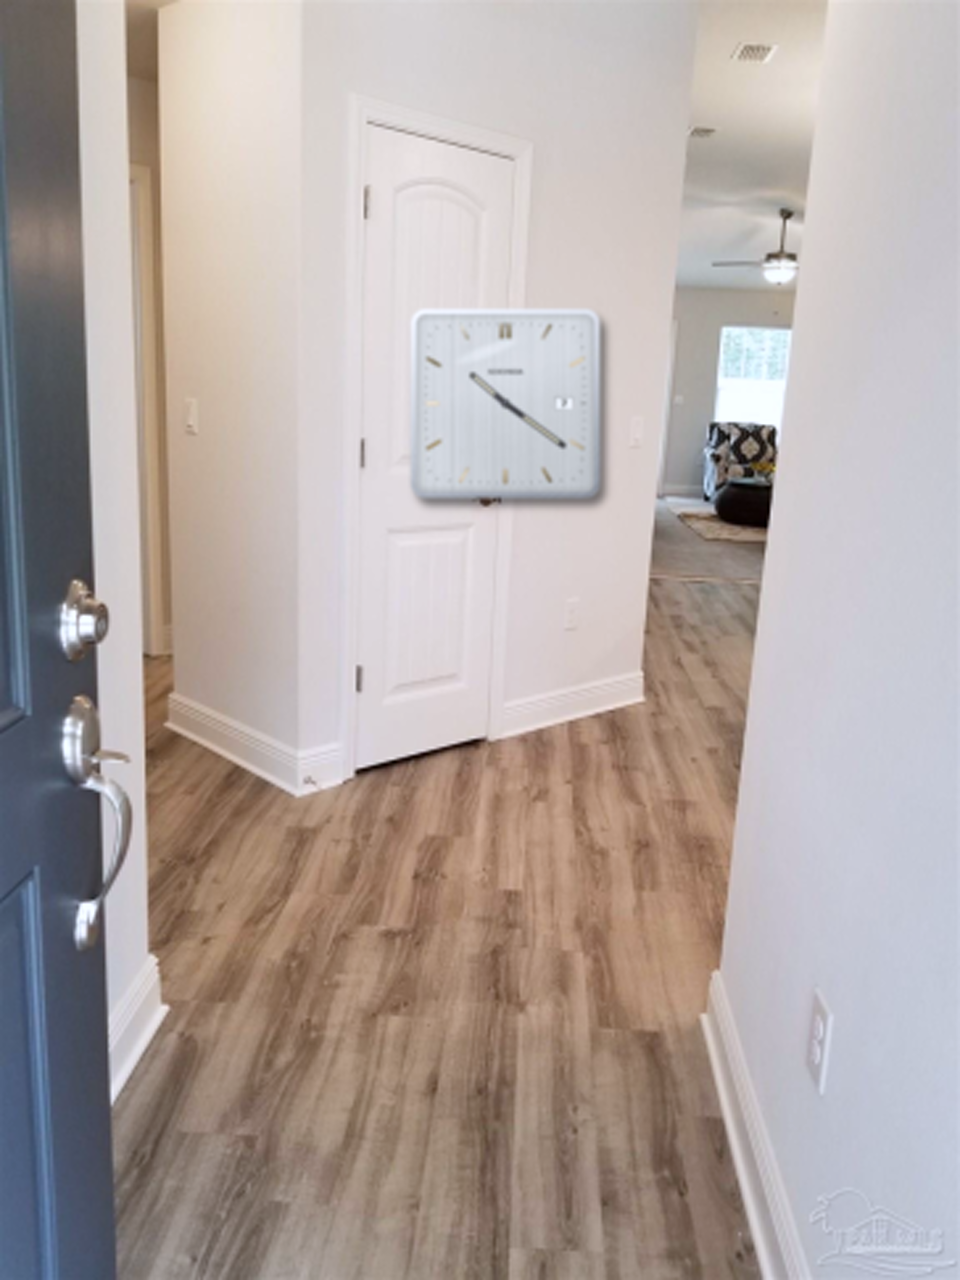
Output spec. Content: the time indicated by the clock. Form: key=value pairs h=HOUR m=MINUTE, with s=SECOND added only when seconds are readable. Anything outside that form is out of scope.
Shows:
h=10 m=21
